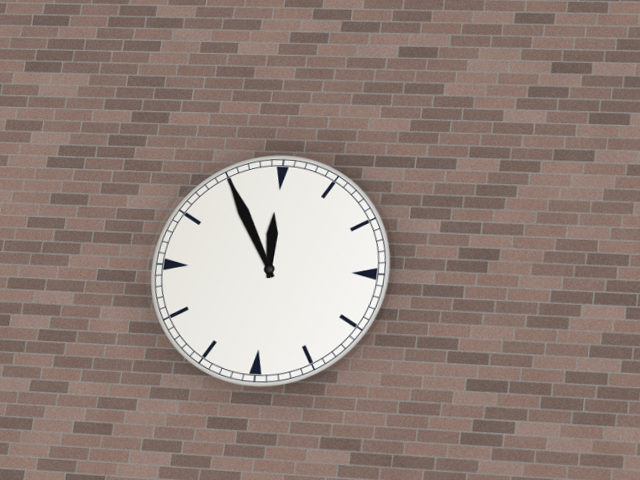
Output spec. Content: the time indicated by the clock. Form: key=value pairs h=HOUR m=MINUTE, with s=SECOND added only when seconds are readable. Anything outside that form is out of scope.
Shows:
h=11 m=55
